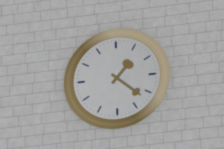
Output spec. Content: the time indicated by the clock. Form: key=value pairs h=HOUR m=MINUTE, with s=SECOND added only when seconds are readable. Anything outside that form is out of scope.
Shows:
h=1 m=22
